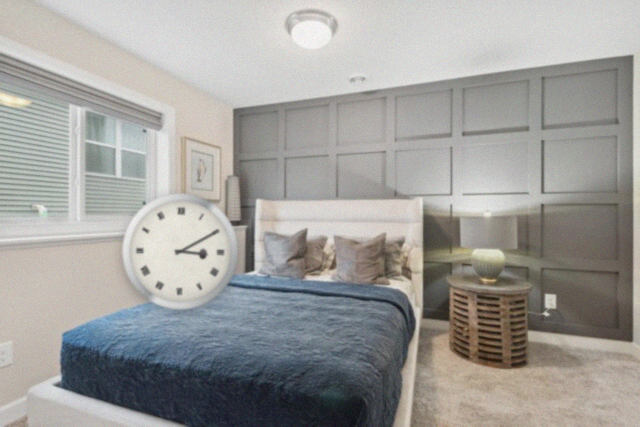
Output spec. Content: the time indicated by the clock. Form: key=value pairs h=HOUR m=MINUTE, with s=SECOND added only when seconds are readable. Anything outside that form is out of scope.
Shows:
h=3 m=10
